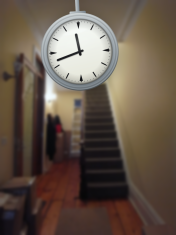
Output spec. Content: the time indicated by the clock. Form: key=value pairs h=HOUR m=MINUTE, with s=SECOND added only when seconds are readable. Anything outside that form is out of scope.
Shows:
h=11 m=42
